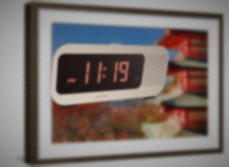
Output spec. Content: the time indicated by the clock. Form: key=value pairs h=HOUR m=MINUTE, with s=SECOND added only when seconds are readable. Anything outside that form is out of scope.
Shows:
h=11 m=19
